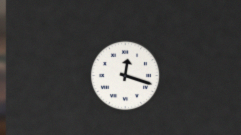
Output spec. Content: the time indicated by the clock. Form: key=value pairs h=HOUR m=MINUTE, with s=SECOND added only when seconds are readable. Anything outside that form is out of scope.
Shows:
h=12 m=18
